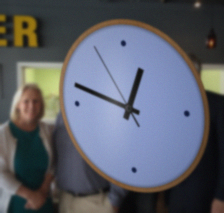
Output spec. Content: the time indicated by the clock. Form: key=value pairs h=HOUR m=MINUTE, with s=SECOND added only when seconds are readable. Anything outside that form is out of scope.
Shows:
h=12 m=47 s=55
